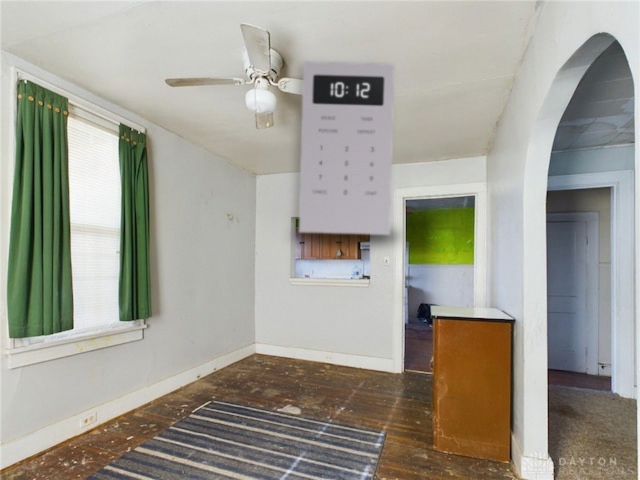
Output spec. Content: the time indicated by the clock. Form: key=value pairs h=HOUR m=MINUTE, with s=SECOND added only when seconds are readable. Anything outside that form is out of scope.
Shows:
h=10 m=12
